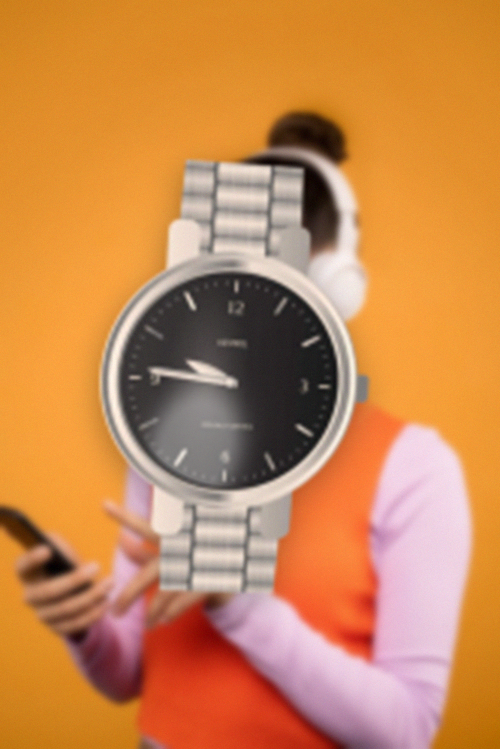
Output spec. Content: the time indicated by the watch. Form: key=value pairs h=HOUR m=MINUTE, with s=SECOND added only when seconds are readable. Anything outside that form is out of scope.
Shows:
h=9 m=46
